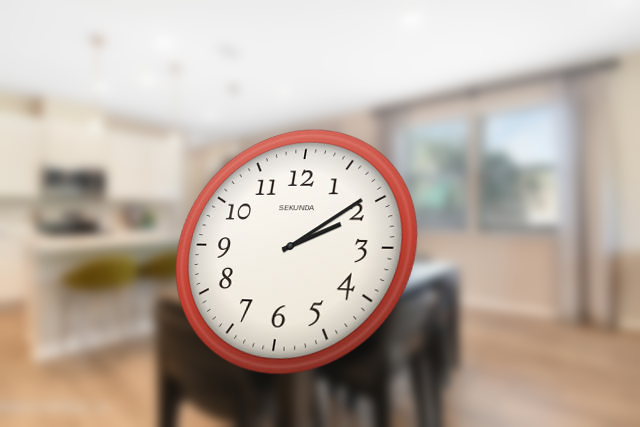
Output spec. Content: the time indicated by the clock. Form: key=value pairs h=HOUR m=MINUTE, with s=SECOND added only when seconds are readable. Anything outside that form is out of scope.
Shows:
h=2 m=9
